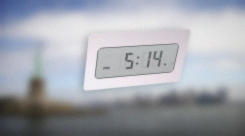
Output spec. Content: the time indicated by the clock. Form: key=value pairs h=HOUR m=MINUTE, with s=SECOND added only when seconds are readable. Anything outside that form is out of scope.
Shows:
h=5 m=14
